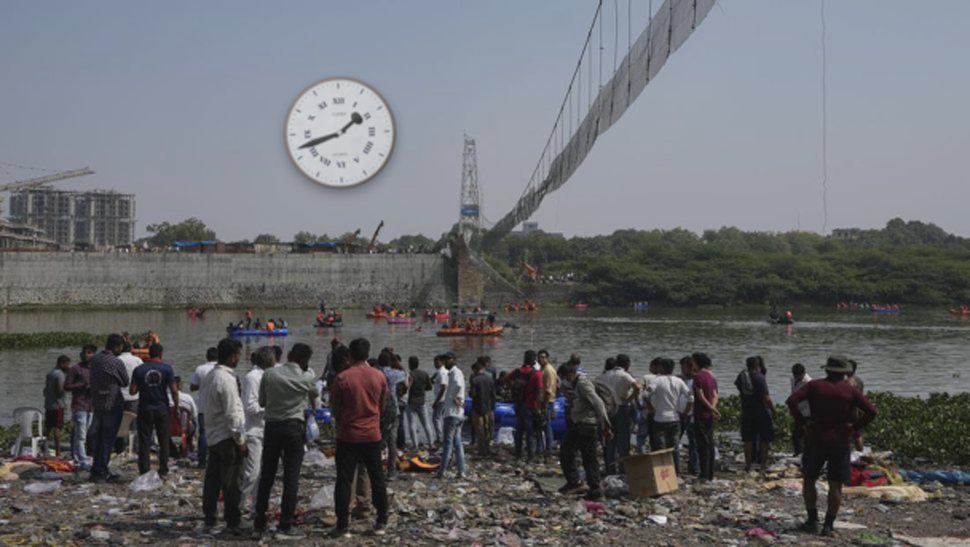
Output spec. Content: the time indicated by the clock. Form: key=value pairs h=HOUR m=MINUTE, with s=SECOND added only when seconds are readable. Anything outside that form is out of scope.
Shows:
h=1 m=42
